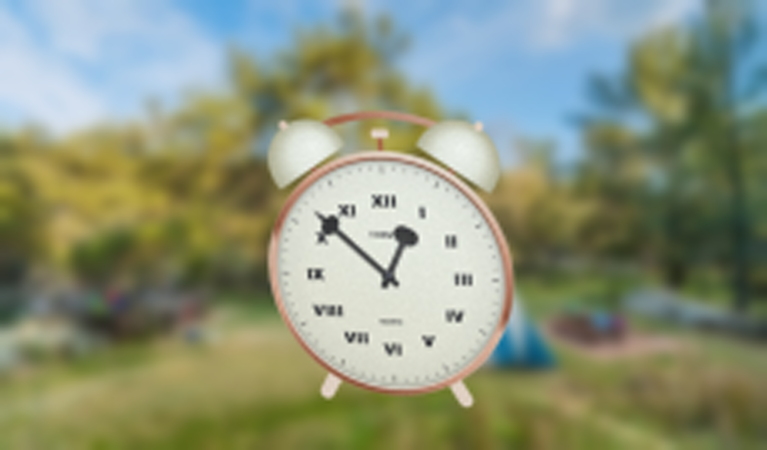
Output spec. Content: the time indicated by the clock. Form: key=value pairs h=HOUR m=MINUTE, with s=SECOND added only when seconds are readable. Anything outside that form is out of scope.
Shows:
h=12 m=52
